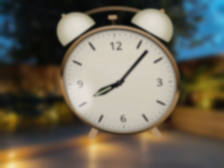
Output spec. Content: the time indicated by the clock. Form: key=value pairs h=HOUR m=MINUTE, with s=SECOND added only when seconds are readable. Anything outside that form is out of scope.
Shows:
h=8 m=7
